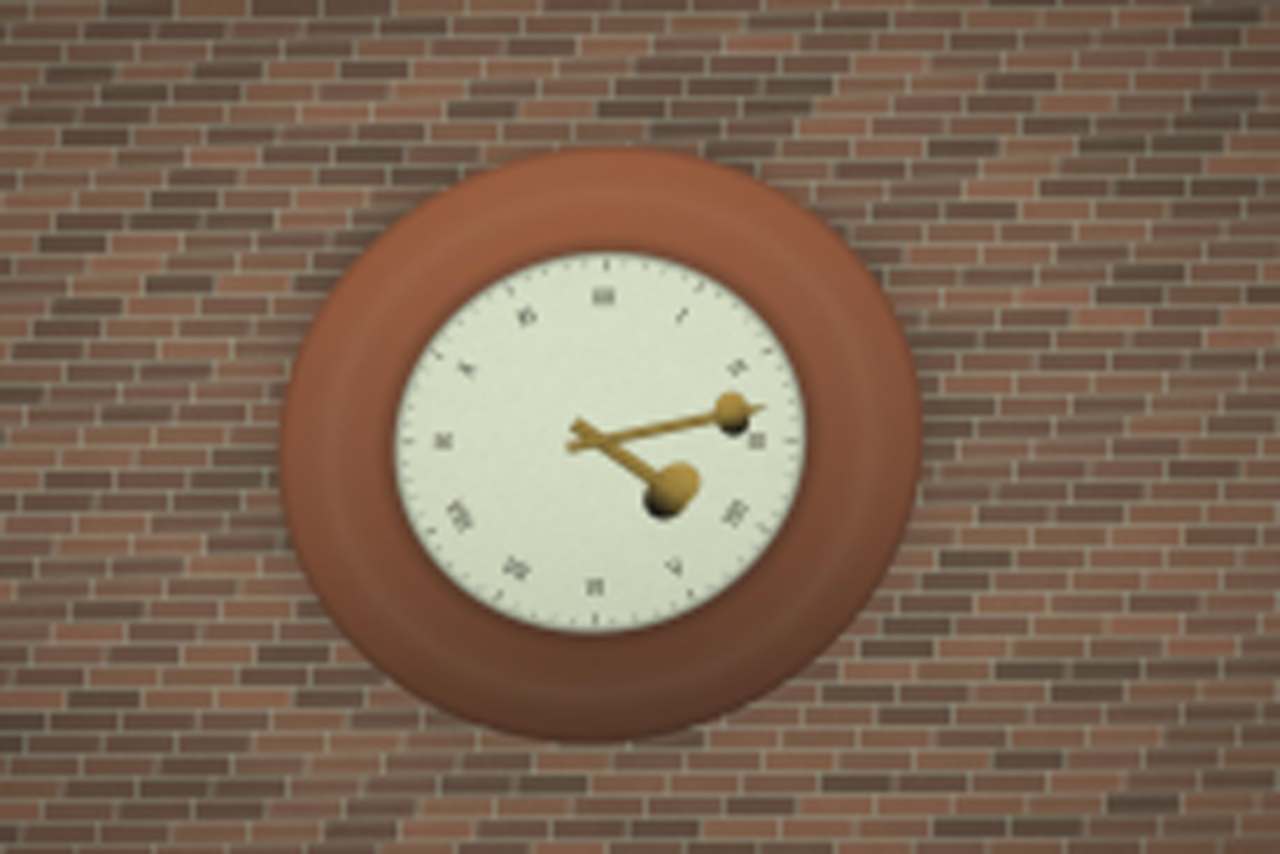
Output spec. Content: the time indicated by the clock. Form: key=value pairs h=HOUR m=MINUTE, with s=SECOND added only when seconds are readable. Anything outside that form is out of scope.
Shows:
h=4 m=13
